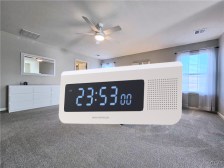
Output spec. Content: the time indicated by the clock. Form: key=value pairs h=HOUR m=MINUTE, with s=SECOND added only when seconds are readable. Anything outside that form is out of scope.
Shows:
h=23 m=53 s=0
